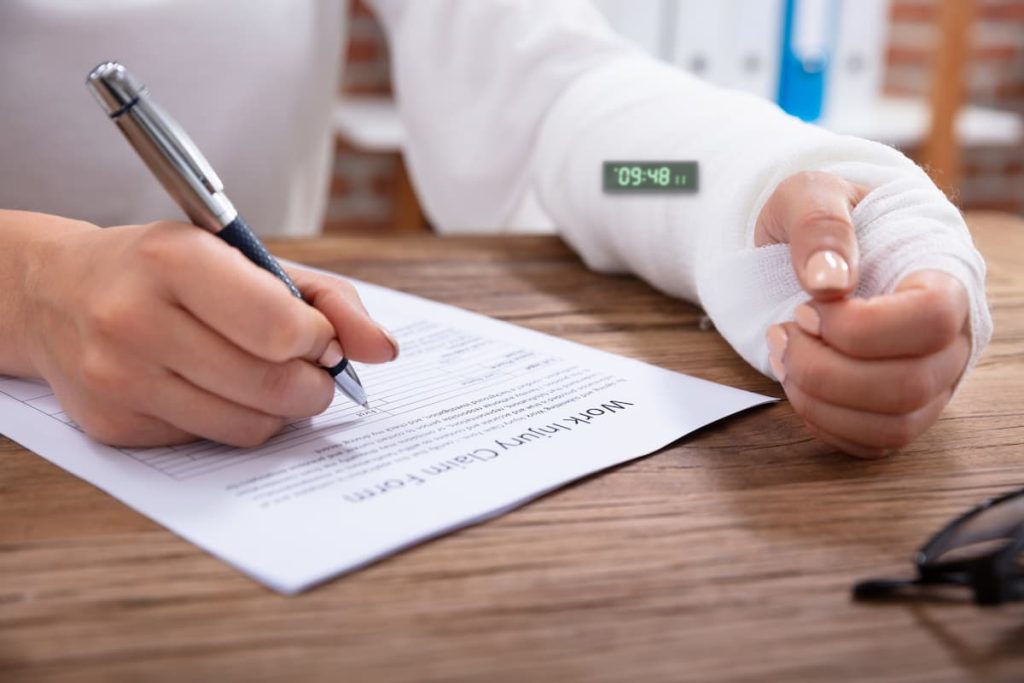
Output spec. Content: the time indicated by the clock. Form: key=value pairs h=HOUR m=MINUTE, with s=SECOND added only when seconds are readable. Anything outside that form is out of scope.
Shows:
h=9 m=48
